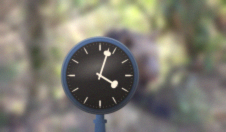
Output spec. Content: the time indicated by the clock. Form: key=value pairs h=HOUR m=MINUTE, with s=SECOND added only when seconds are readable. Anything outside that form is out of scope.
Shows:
h=4 m=3
